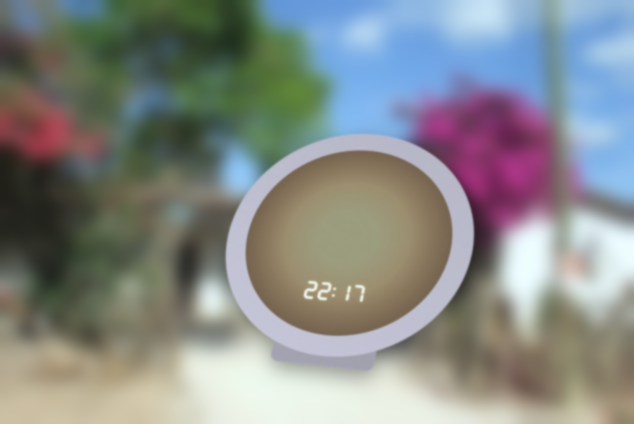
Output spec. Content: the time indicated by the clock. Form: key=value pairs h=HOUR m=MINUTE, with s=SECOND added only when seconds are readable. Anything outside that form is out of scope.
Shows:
h=22 m=17
